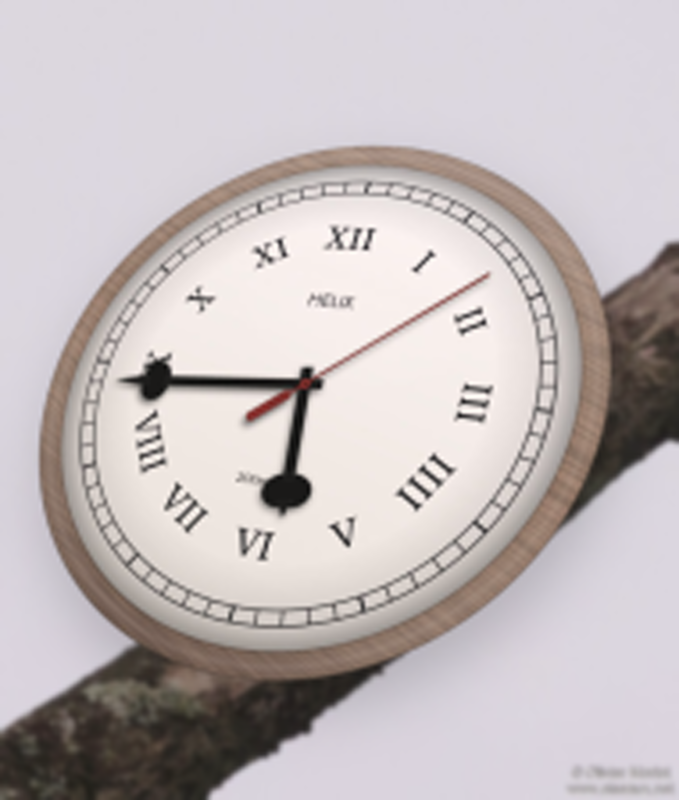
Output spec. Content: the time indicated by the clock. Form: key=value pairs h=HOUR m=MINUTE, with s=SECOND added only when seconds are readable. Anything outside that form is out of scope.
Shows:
h=5 m=44 s=8
